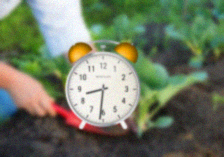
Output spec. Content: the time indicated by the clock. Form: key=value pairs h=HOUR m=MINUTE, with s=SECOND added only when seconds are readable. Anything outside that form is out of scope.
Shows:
h=8 m=31
